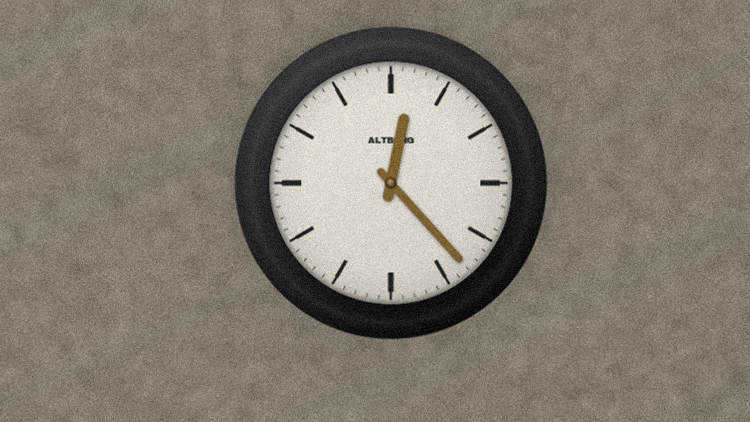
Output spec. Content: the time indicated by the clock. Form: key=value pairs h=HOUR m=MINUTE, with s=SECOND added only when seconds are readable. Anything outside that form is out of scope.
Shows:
h=12 m=23
